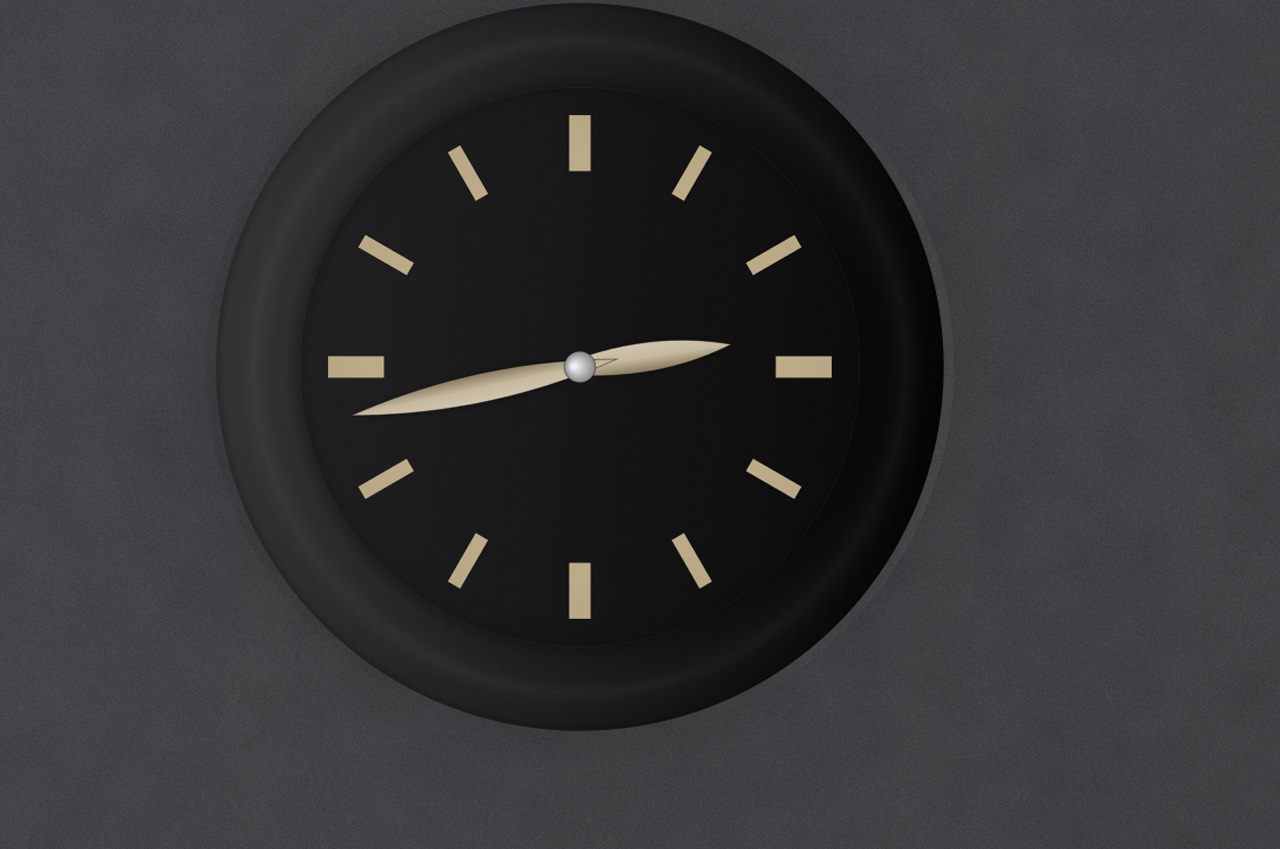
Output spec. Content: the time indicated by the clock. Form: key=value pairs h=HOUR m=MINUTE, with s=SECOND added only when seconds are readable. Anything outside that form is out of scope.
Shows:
h=2 m=43
